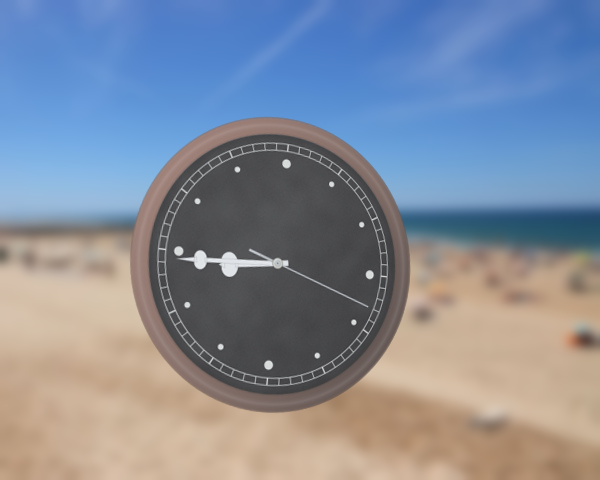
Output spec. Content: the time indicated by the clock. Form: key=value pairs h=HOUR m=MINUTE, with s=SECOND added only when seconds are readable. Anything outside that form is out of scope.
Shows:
h=8 m=44 s=18
